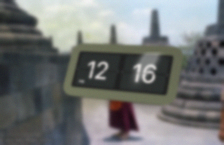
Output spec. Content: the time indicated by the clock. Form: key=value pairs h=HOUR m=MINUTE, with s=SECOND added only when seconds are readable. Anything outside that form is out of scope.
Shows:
h=12 m=16
